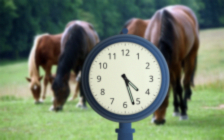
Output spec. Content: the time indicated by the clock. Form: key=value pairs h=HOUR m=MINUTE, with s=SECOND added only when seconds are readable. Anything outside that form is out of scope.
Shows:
h=4 m=27
